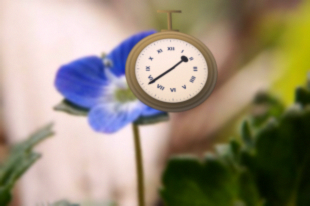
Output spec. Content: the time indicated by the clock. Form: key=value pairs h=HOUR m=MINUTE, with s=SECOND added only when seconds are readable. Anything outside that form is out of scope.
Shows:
h=1 m=39
